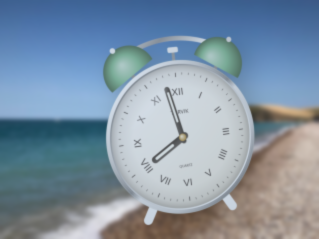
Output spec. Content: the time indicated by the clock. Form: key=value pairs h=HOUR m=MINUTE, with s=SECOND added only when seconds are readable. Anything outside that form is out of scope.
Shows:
h=7 m=58
